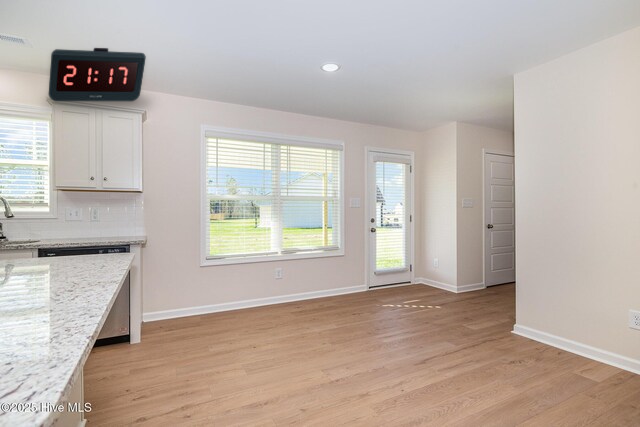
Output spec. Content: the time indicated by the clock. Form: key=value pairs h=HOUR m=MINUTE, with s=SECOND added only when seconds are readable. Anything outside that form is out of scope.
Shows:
h=21 m=17
